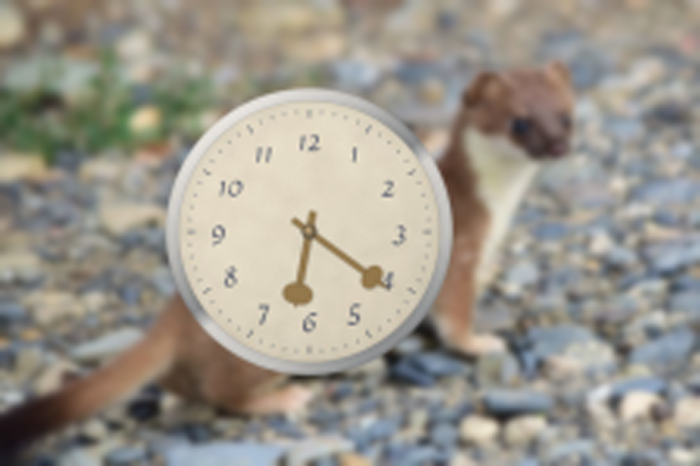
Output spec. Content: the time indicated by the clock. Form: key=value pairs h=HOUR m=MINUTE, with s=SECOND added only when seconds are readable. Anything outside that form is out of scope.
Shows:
h=6 m=21
